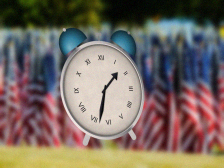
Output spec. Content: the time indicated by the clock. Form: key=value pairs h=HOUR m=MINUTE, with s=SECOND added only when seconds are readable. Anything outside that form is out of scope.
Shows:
h=1 m=33
